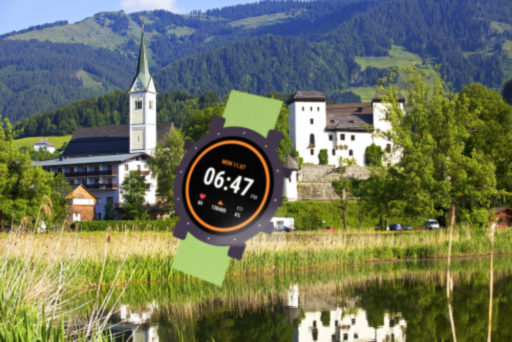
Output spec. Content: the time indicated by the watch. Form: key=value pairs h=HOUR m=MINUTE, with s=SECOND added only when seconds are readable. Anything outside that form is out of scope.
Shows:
h=6 m=47
